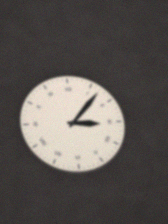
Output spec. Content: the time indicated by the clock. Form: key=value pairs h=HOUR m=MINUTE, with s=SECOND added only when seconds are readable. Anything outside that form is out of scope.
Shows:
h=3 m=7
